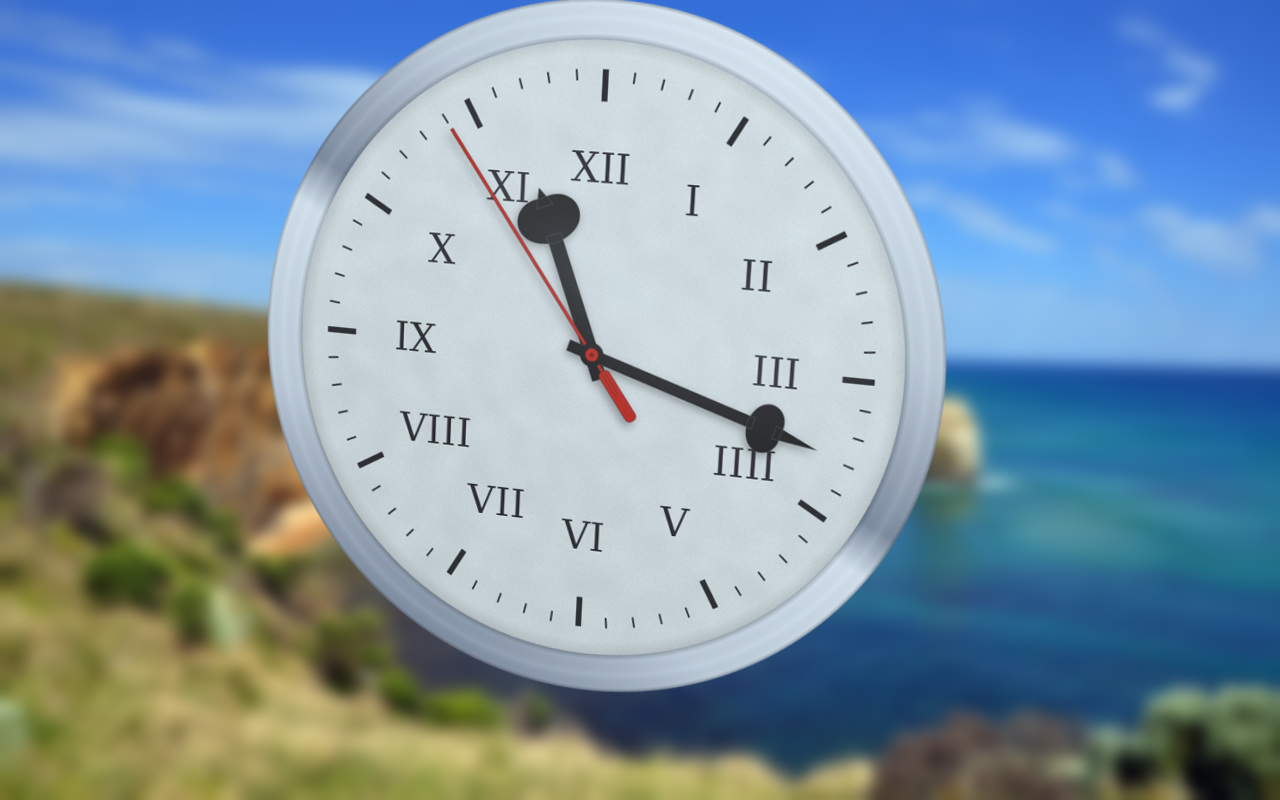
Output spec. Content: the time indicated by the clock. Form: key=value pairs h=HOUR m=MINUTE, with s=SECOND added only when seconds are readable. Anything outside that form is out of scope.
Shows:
h=11 m=17 s=54
